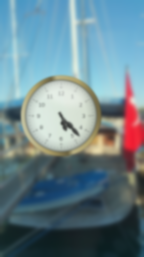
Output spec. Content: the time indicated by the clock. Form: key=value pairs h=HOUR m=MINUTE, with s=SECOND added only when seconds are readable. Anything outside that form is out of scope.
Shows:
h=5 m=23
